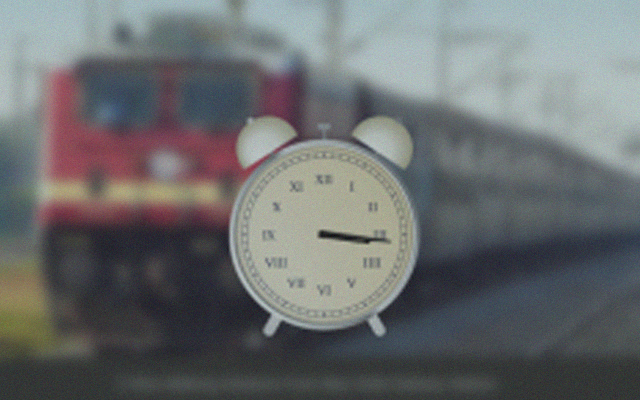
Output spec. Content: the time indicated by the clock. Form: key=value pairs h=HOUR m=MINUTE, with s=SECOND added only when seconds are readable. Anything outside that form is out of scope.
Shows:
h=3 m=16
